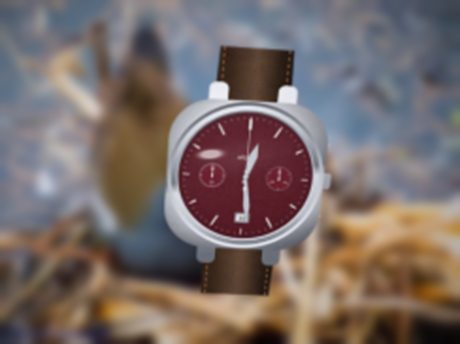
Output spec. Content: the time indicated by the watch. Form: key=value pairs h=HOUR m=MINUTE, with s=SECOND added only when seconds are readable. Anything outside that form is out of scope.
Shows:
h=12 m=29
